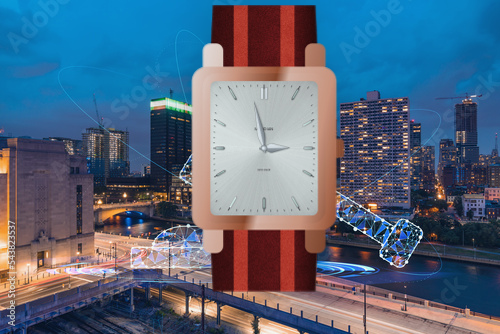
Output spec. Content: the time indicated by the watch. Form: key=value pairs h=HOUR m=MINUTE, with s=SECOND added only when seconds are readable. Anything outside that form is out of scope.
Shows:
h=2 m=58
